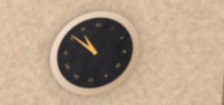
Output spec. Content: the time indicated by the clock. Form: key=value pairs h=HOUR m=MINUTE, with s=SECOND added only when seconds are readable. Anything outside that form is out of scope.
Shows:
h=10 m=51
